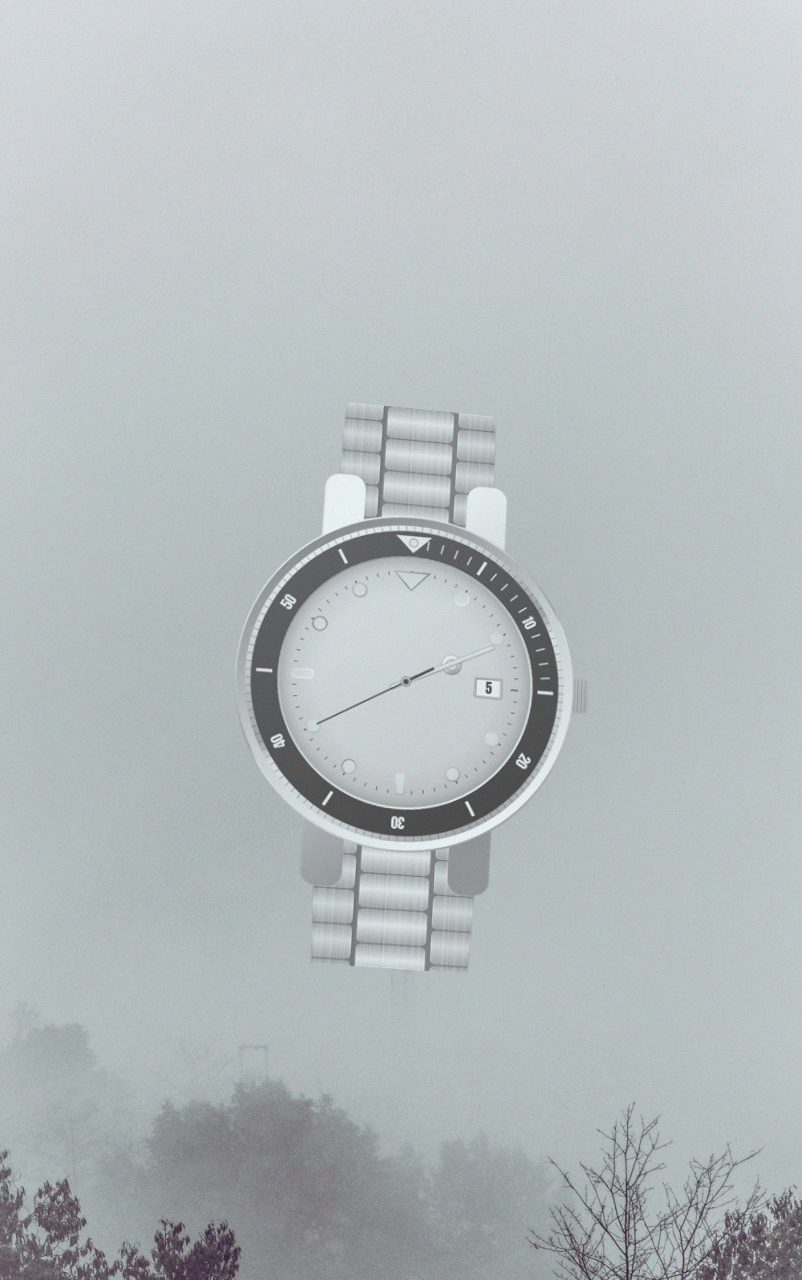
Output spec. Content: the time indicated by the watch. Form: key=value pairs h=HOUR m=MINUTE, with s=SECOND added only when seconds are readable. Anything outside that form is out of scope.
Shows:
h=2 m=10 s=40
